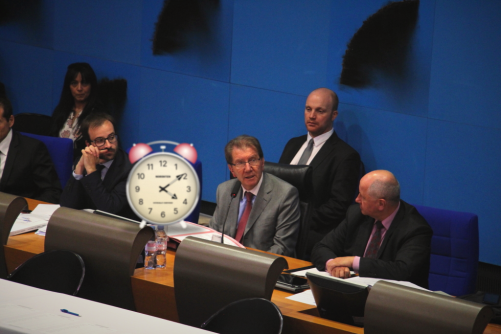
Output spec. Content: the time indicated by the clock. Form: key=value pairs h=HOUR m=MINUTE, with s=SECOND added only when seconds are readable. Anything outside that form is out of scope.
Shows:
h=4 m=9
